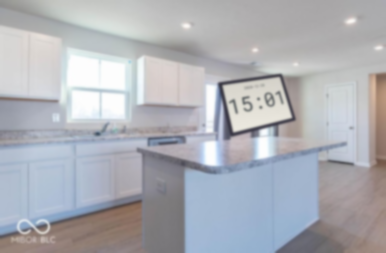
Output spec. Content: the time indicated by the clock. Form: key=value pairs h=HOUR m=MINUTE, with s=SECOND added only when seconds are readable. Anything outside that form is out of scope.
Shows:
h=15 m=1
